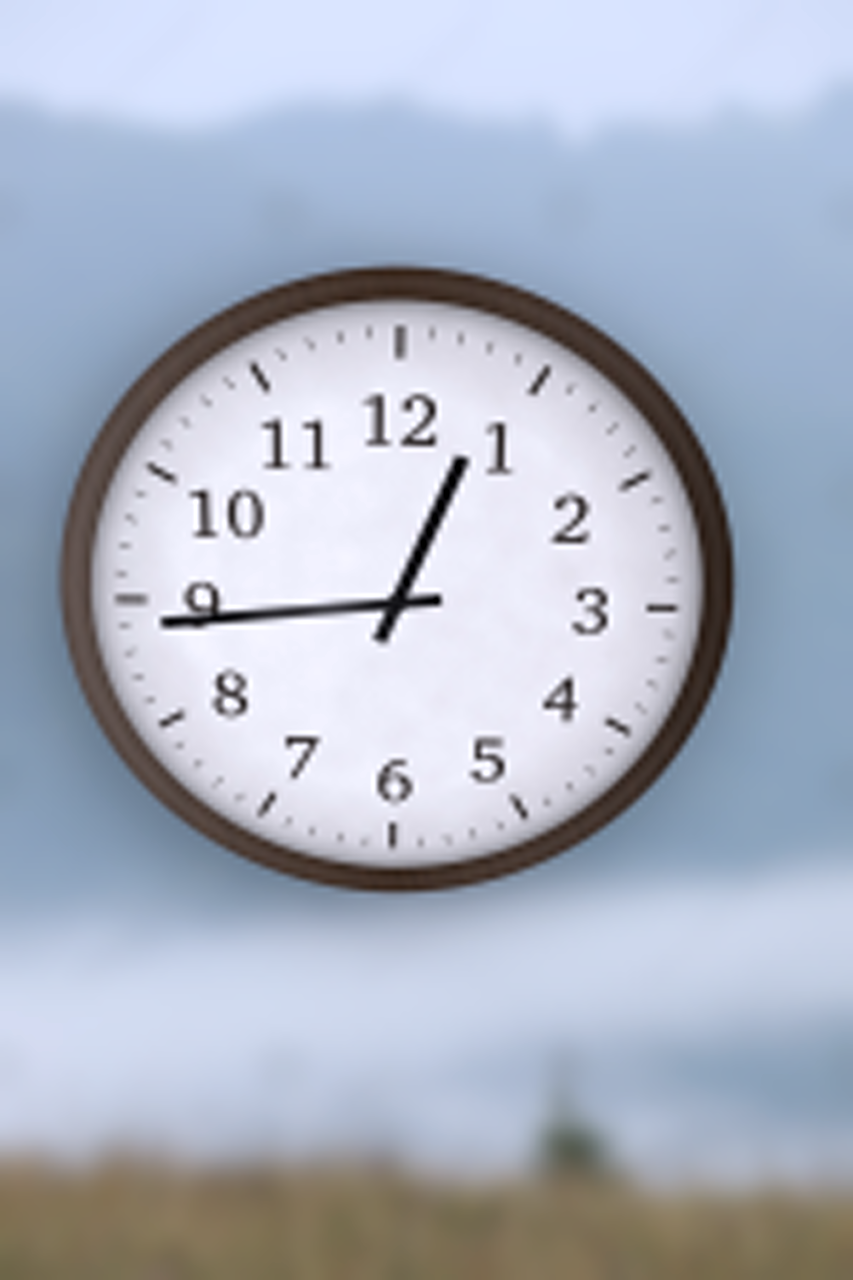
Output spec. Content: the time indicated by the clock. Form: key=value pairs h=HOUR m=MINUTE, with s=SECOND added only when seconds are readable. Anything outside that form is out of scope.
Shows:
h=12 m=44
